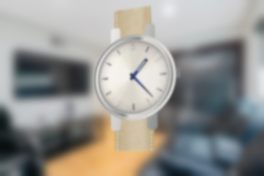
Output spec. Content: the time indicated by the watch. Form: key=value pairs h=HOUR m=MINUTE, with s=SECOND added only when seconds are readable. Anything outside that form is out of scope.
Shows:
h=1 m=23
